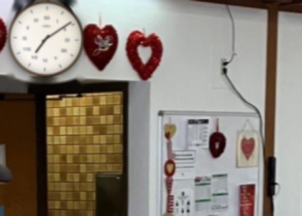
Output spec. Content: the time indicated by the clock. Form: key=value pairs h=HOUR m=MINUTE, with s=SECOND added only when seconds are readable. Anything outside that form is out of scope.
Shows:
h=7 m=9
